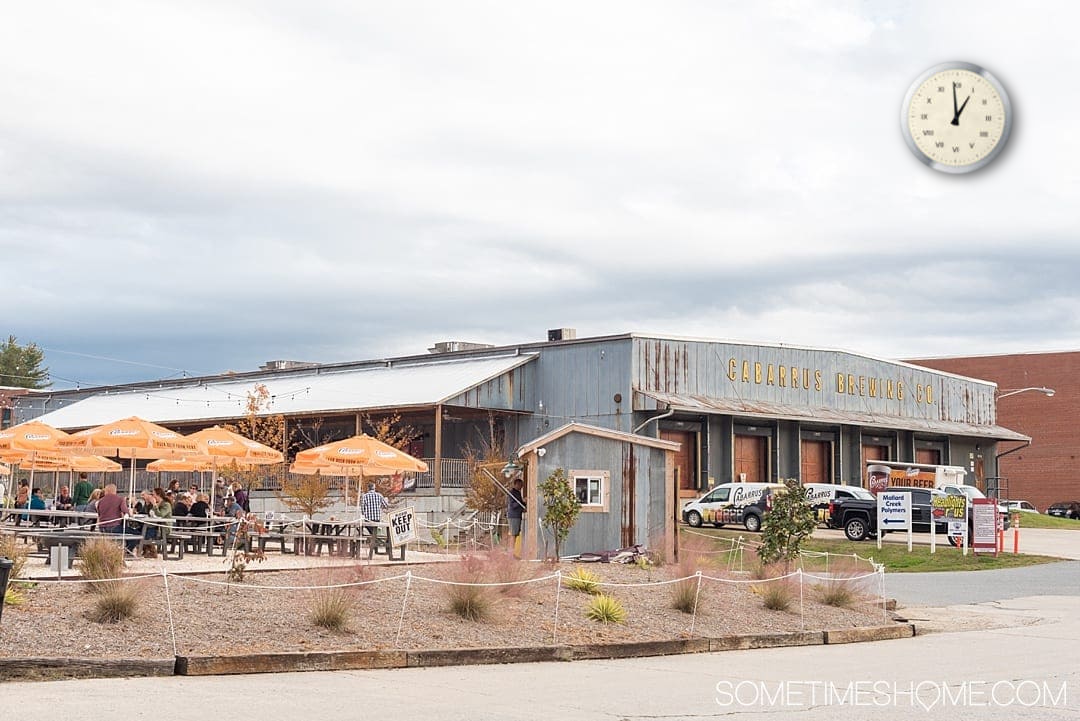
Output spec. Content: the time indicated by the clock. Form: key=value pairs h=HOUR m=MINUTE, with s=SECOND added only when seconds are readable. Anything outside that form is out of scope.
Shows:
h=12 m=59
